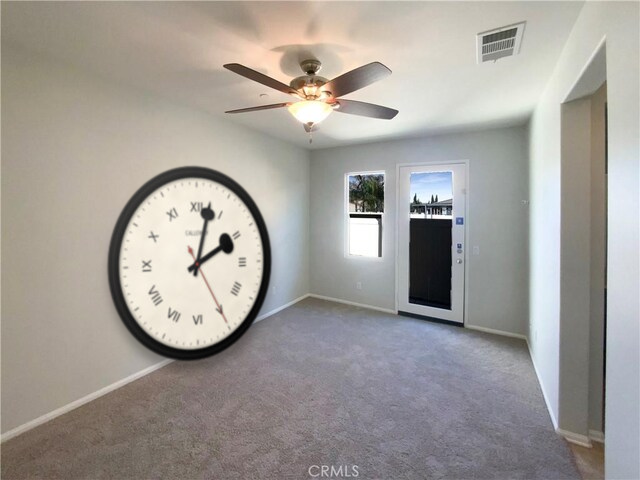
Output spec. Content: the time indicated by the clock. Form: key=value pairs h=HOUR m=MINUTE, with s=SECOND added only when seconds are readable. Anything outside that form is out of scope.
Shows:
h=2 m=2 s=25
